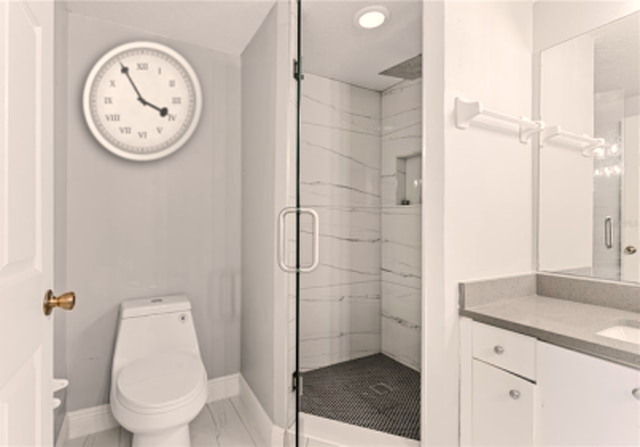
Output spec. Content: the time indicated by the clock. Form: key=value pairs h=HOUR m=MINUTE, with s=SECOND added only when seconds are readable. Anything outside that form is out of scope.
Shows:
h=3 m=55
